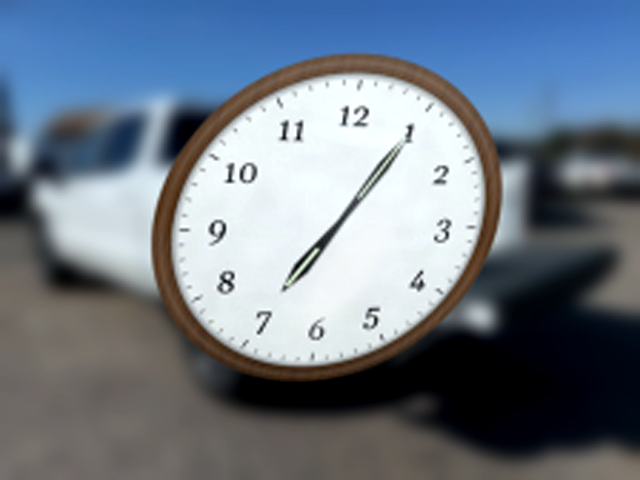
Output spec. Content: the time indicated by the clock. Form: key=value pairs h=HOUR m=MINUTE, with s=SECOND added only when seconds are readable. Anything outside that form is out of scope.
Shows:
h=7 m=5
